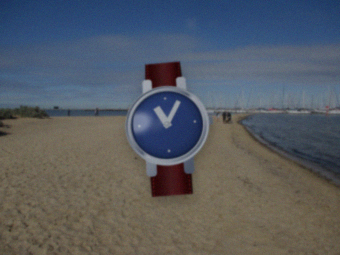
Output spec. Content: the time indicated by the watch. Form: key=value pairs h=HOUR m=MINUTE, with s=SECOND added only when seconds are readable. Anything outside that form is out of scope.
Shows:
h=11 m=5
